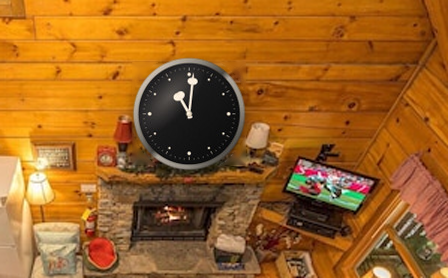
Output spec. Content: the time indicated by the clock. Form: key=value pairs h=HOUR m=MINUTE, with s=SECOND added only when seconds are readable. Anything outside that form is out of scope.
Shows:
h=11 m=1
